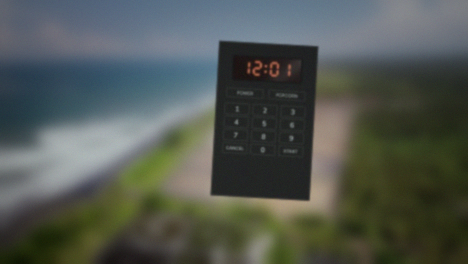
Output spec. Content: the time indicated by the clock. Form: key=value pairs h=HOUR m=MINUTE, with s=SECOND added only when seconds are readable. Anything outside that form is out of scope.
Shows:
h=12 m=1
